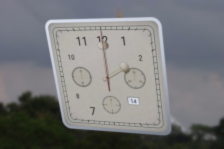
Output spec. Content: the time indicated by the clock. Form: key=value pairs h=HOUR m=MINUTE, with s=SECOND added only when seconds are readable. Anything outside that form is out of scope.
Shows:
h=2 m=0
